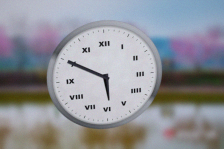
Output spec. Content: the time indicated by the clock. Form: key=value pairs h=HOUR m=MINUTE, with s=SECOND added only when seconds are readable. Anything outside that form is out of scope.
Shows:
h=5 m=50
